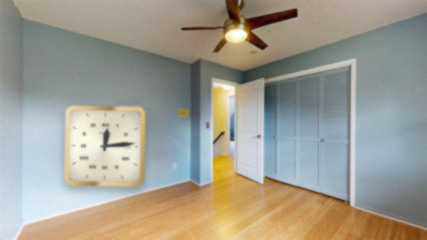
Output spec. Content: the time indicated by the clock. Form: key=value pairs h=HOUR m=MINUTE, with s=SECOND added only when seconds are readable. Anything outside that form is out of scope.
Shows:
h=12 m=14
